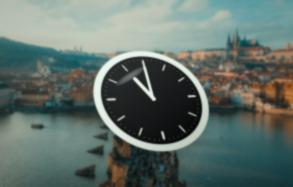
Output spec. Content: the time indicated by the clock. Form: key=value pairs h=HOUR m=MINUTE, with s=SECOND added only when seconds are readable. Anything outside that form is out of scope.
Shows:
h=11 m=0
